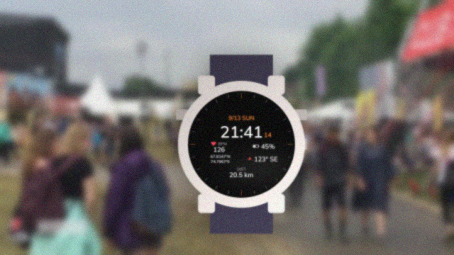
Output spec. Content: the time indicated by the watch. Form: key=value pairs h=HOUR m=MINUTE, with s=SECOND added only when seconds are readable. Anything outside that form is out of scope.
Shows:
h=21 m=41
